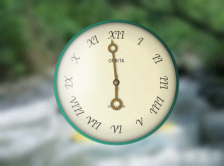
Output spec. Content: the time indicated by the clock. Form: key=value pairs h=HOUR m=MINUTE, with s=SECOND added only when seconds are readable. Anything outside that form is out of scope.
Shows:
h=5 m=59
